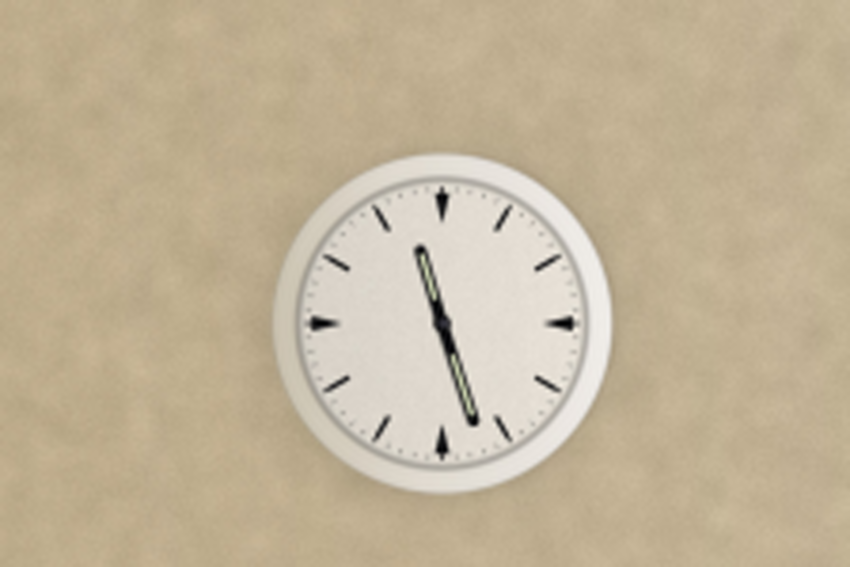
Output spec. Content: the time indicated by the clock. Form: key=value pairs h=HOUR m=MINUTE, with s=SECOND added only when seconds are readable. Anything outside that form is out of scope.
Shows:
h=11 m=27
